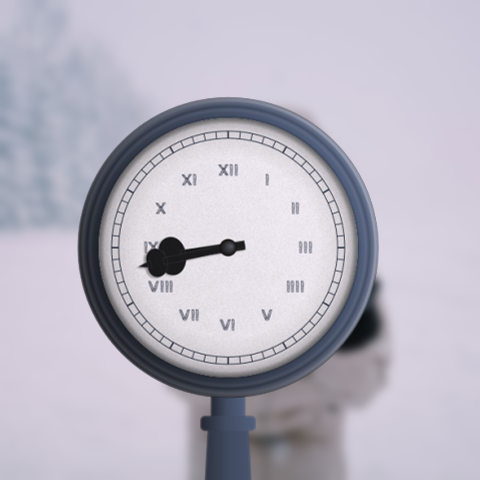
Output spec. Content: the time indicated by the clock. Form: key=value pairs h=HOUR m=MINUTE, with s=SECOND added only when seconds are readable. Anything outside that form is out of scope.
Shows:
h=8 m=43
